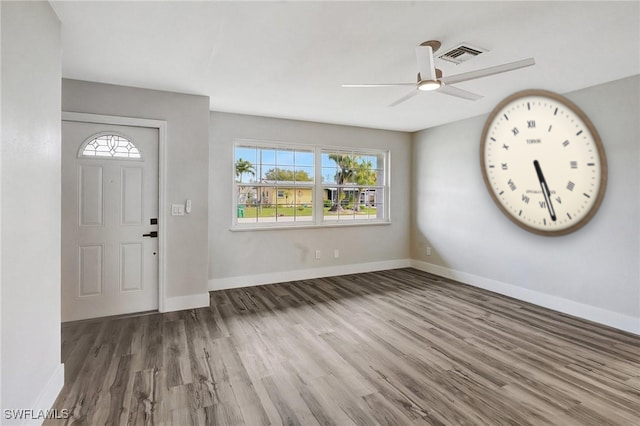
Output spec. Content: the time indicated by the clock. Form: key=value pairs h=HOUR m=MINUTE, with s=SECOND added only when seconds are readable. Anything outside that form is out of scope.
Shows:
h=5 m=28
